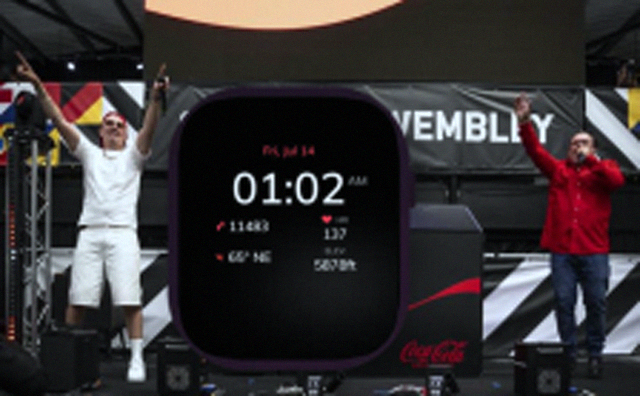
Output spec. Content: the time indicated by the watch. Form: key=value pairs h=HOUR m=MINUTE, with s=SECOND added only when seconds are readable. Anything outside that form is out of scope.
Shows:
h=1 m=2
